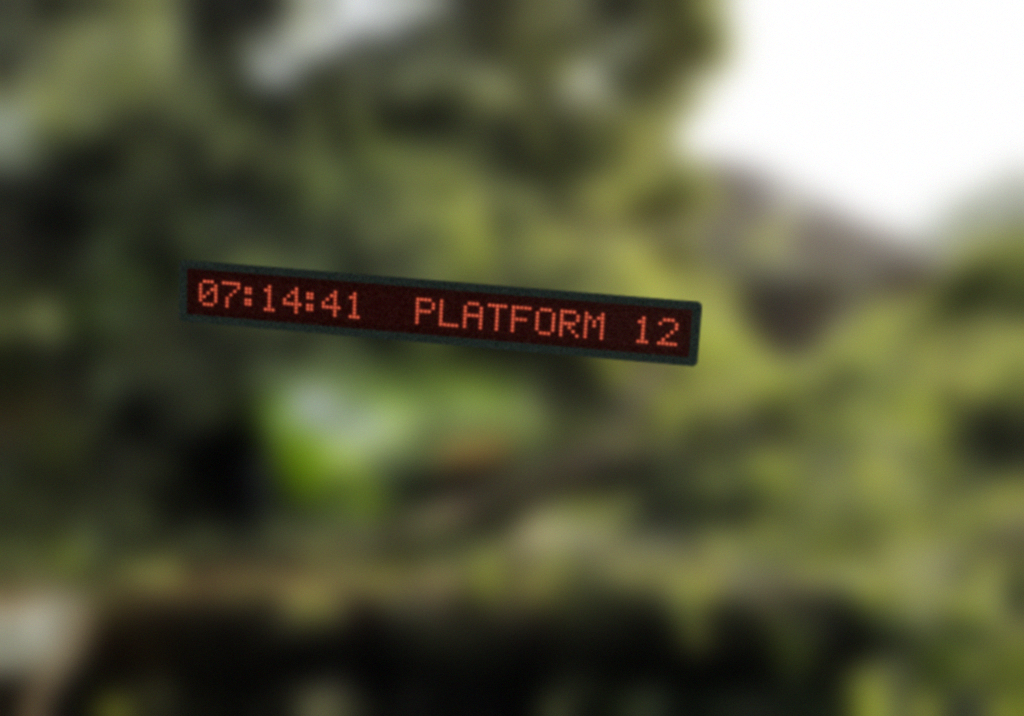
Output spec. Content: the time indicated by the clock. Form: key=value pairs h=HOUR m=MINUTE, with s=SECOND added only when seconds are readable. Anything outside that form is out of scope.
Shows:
h=7 m=14 s=41
